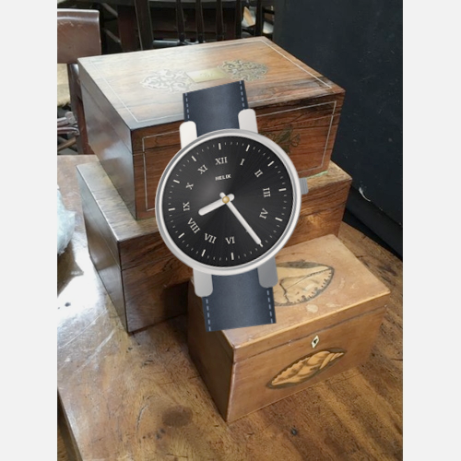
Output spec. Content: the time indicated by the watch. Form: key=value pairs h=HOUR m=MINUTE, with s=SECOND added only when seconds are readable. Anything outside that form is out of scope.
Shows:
h=8 m=25
